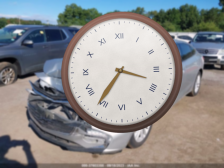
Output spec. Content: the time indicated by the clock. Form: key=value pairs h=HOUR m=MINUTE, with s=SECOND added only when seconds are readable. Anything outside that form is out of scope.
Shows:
h=3 m=36
